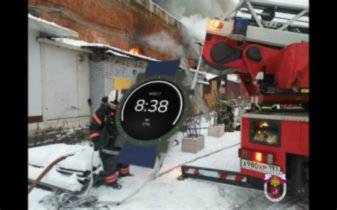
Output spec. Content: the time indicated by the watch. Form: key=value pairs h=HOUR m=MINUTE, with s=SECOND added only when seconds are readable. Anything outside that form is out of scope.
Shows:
h=8 m=38
